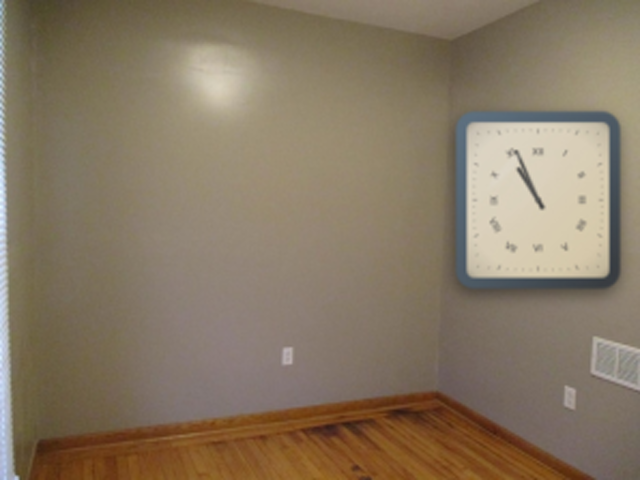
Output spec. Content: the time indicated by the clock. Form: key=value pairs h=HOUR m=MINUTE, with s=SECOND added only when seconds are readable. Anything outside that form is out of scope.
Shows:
h=10 m=56
